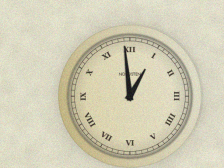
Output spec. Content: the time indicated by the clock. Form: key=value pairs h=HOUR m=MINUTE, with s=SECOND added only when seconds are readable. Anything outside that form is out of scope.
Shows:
h=12 m=59
